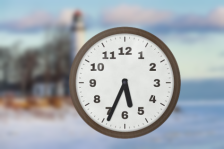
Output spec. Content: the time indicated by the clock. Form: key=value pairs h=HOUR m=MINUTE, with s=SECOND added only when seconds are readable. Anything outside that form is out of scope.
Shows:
h=5 m=34
